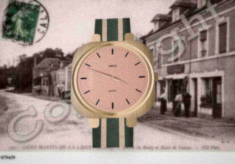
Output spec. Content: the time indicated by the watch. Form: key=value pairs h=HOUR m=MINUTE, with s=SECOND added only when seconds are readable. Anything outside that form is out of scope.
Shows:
h=3 m=49
